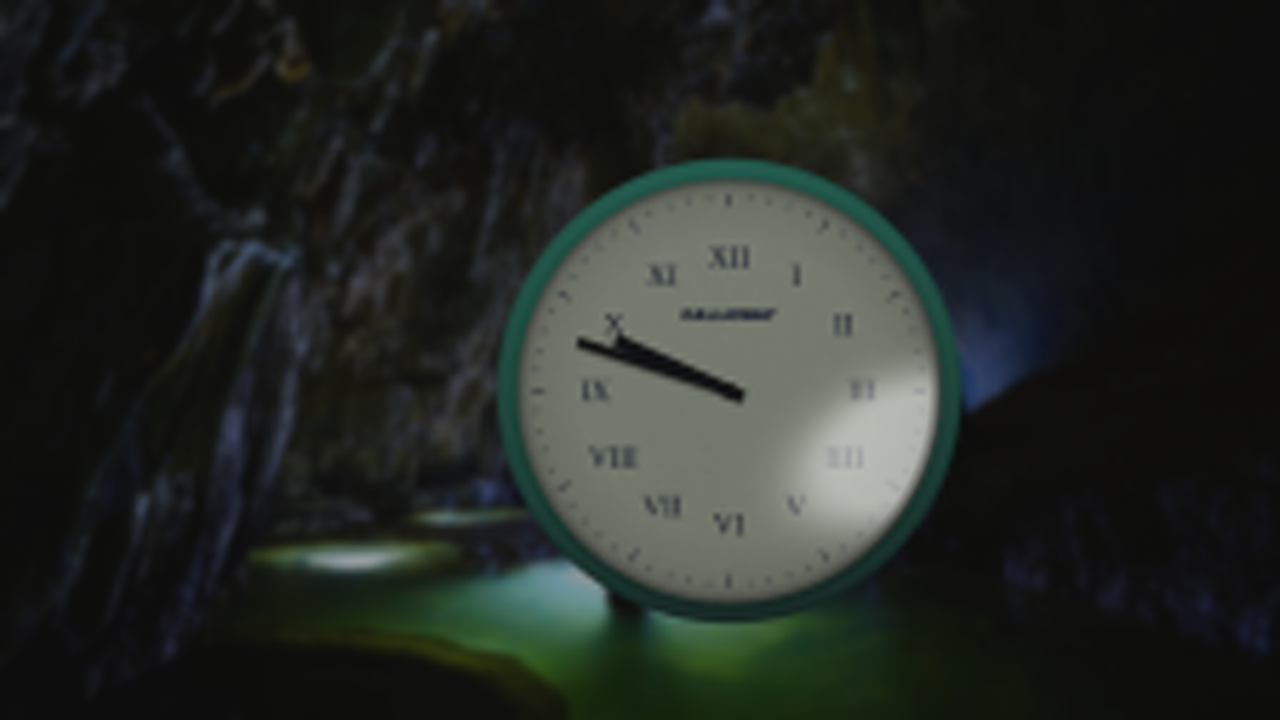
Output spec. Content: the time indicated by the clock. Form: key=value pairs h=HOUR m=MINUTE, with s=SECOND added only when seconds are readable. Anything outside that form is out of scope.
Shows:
h=9 m=48
